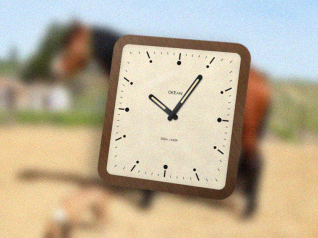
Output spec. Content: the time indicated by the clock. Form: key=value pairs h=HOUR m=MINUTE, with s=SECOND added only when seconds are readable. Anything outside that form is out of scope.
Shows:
h=10 m=5
